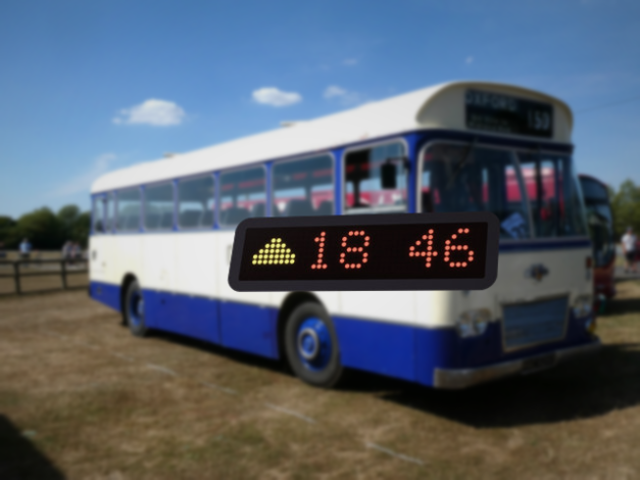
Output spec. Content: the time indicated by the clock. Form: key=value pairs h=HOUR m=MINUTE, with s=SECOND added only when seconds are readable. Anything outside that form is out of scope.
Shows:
h=18 m=46
